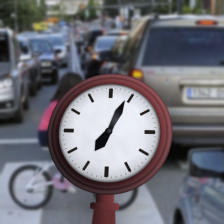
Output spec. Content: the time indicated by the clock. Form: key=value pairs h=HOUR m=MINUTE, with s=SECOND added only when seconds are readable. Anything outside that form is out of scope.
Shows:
h=7 m=4
